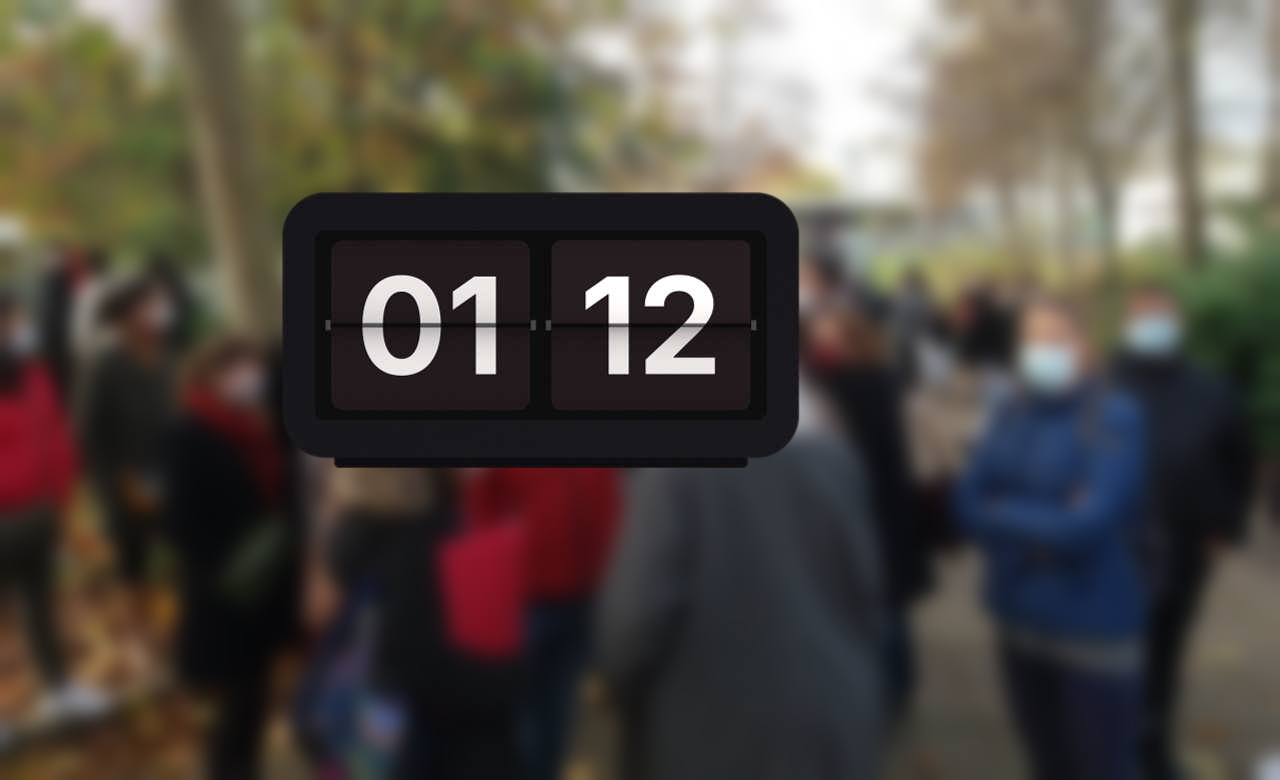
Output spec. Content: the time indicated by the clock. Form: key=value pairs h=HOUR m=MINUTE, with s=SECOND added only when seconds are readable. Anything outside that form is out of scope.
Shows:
h=1 m=12
